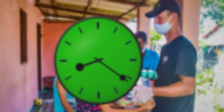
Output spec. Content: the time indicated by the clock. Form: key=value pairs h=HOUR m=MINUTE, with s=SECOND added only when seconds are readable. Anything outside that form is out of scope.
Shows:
h=8 m=21
